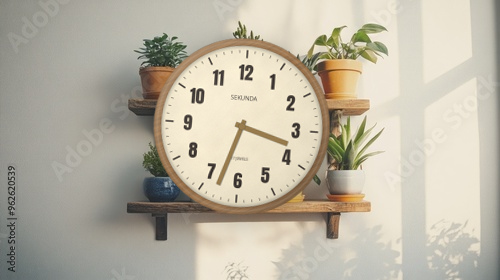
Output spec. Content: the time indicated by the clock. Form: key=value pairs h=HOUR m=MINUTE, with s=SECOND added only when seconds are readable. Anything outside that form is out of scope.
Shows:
h=3 m=33
